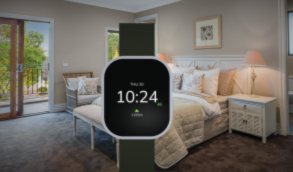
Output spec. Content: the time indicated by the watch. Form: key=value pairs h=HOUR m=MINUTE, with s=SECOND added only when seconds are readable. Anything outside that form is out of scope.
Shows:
h=10 m=24
